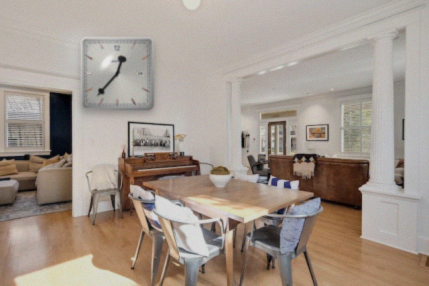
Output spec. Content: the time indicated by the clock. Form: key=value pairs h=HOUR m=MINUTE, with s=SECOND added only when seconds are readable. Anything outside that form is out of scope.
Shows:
h=12 m=37
